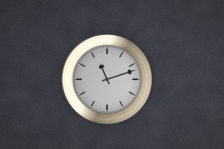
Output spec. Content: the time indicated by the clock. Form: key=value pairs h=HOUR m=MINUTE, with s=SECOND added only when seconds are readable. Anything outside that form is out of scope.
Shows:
h=11 m=12
